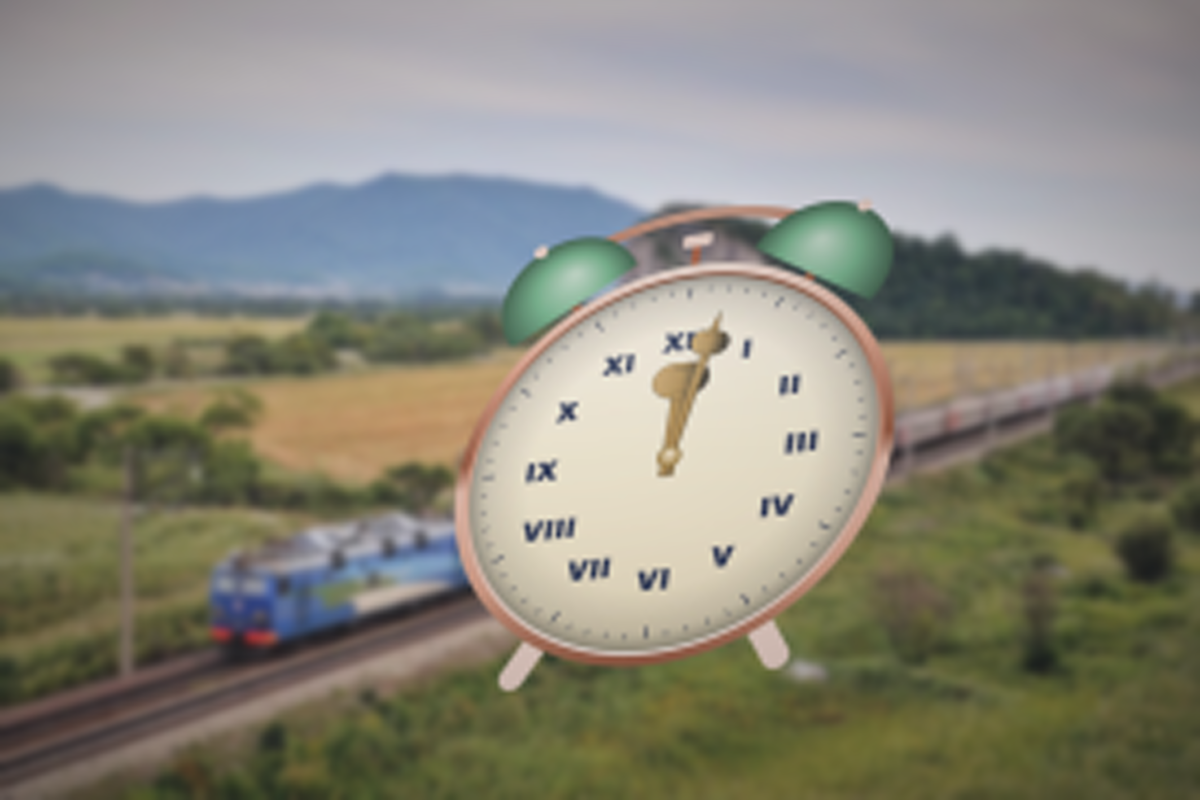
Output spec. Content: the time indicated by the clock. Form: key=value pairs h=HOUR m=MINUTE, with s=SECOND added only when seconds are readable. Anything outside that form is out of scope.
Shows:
h=12 m=2
